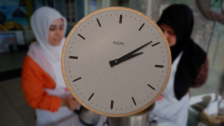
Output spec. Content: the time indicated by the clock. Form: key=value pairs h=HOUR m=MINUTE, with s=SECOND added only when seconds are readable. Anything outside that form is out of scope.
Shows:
h=2 m=9
